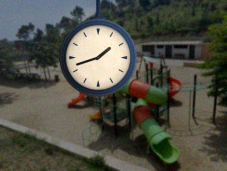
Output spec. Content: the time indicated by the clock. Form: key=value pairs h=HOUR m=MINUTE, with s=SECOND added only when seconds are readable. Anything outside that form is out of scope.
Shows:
h=1 m=42
